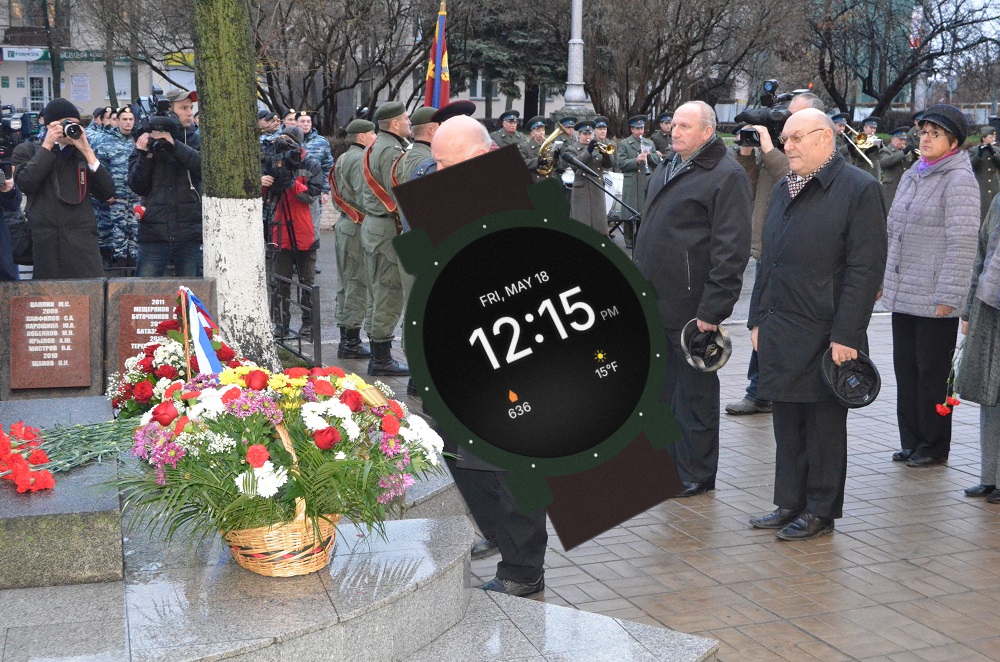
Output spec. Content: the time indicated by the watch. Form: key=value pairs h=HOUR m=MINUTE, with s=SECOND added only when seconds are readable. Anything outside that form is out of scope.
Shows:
h=12 m=15
